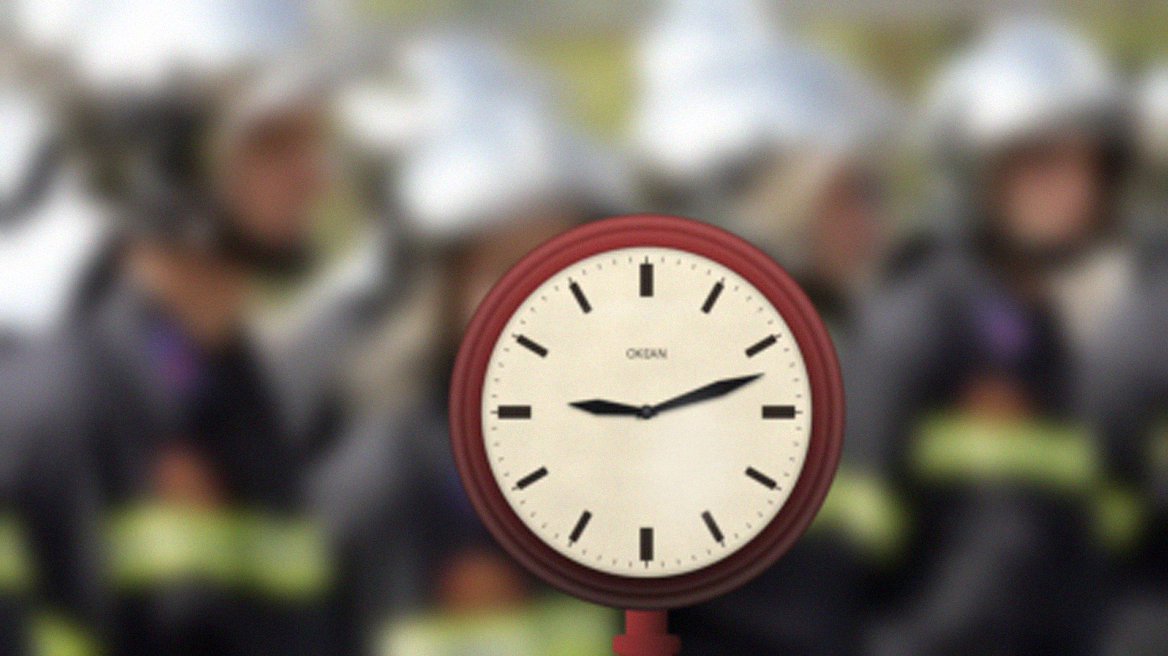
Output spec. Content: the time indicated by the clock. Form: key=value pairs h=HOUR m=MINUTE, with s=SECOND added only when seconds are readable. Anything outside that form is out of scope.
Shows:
h=9 m=12
